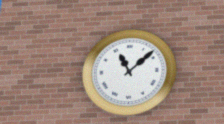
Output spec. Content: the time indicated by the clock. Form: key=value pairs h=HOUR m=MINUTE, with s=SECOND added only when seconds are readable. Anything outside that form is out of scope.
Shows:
h=11 m=8
